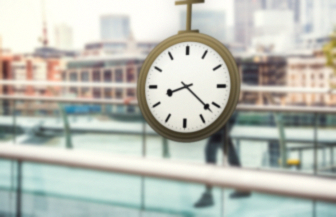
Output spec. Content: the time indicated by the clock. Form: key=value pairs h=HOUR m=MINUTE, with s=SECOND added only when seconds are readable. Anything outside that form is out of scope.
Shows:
h=8 m=22
